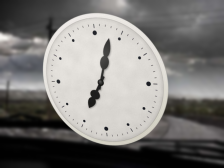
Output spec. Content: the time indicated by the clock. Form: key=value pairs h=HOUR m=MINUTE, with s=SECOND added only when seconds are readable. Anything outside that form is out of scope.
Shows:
h=7 m=3
